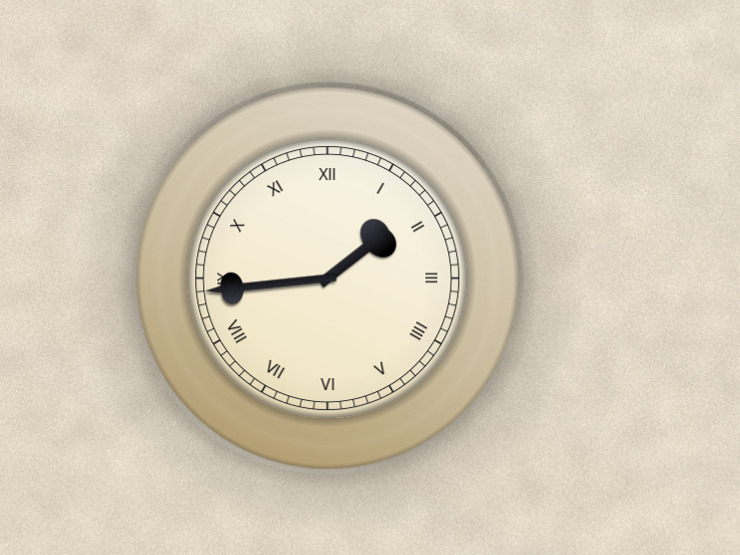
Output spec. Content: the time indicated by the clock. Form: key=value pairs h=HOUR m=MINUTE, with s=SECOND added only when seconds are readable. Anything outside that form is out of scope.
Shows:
h=1 m=44
